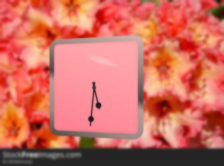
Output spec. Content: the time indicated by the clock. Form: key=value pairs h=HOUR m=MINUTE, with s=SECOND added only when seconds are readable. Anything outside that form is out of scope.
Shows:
h=5 m=31
